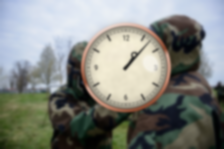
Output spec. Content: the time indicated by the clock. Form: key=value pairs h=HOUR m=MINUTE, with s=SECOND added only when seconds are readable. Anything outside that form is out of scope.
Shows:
h=1 m=7
